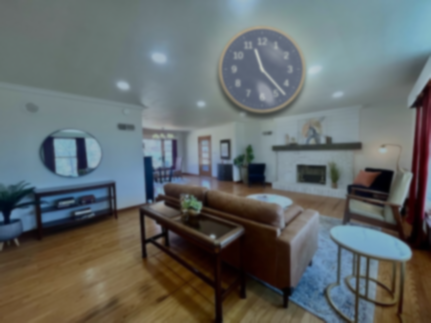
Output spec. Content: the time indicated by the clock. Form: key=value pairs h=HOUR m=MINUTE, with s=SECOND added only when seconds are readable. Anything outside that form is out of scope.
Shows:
h=11 m=23
